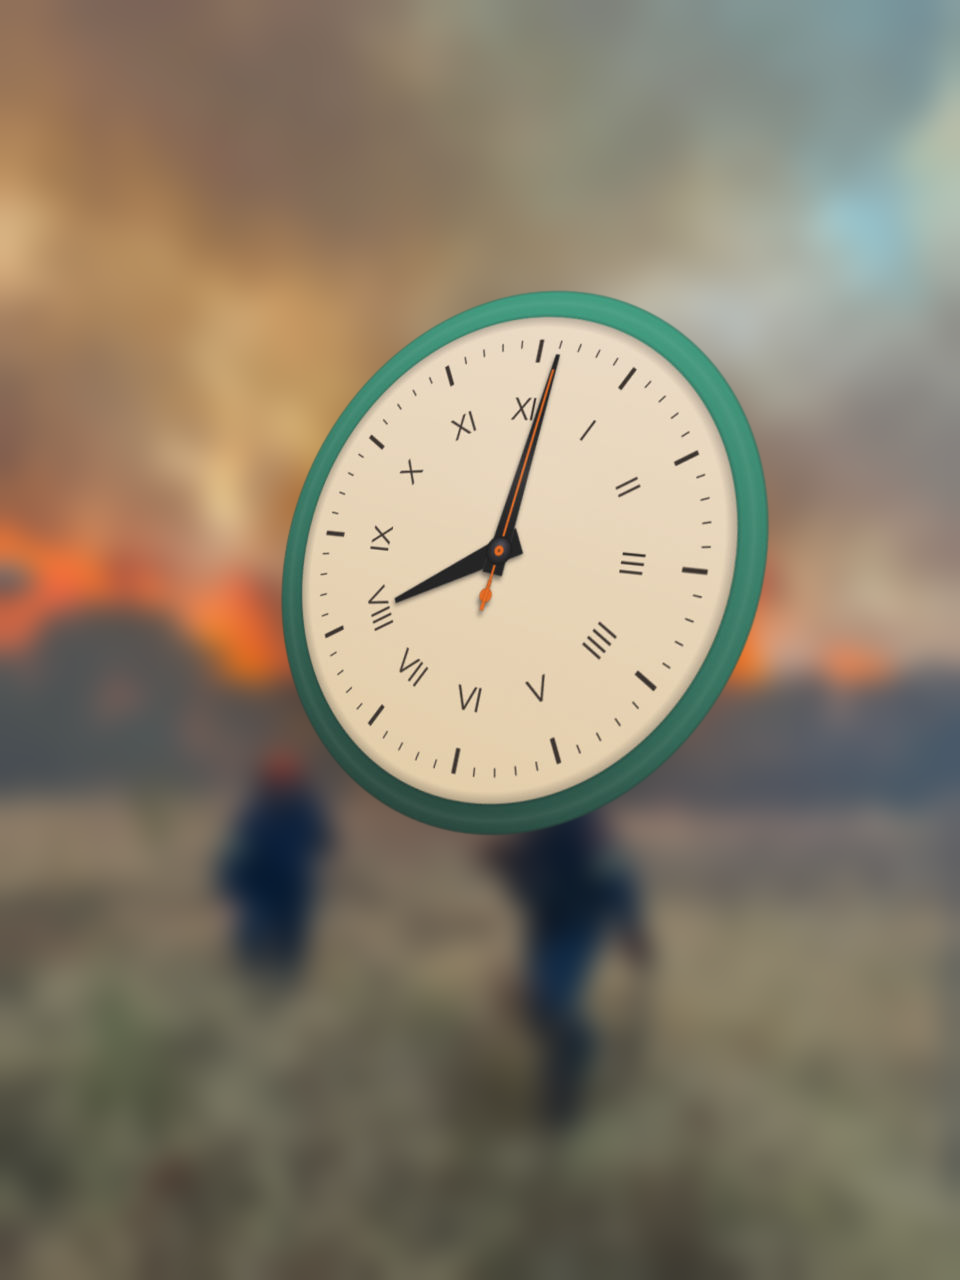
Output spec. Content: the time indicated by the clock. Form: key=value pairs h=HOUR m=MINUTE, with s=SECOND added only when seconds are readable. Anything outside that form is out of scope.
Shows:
h=8 m=1 s=1
